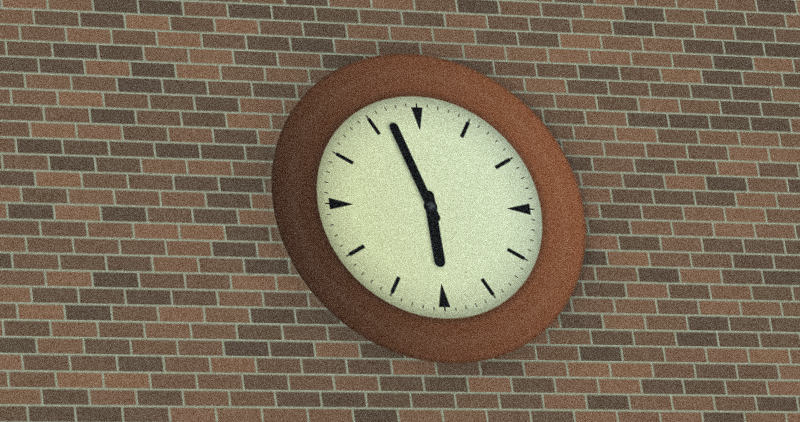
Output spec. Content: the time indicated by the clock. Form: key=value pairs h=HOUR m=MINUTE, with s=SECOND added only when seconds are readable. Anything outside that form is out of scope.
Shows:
h=5 m=57
